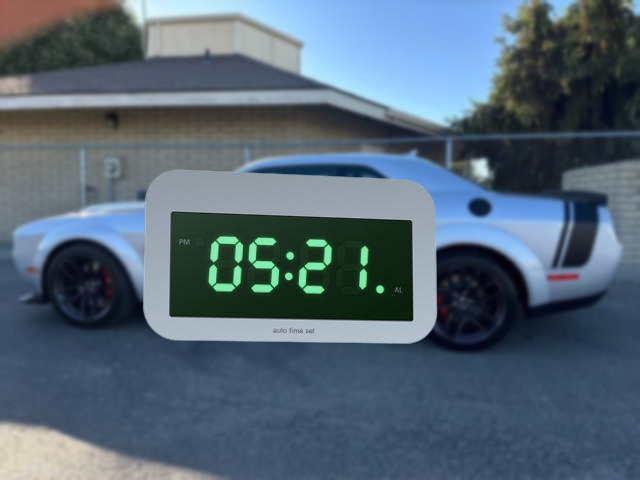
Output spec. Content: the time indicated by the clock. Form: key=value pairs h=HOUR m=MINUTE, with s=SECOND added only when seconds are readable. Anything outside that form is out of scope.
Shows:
h=5 m=21
